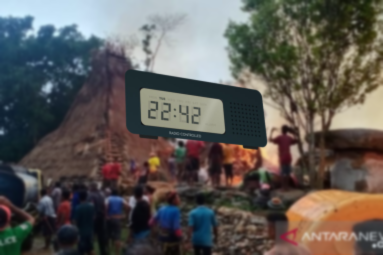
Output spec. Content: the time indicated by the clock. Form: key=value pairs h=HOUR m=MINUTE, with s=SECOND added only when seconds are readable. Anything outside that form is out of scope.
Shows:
h=22 m=42
